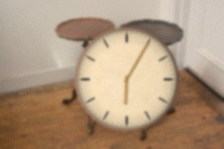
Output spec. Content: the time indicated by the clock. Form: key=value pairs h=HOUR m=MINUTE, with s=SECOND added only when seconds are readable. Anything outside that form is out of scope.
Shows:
h=6 m=5
